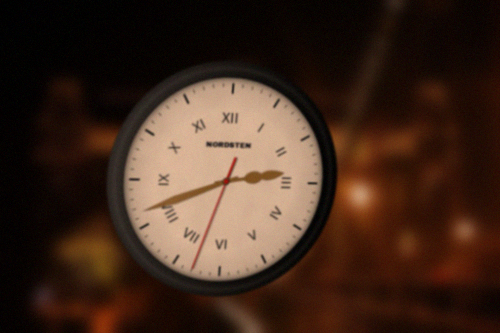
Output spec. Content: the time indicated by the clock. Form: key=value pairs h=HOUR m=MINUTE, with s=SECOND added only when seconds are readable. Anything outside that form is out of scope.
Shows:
h=2 m=41 s=33
